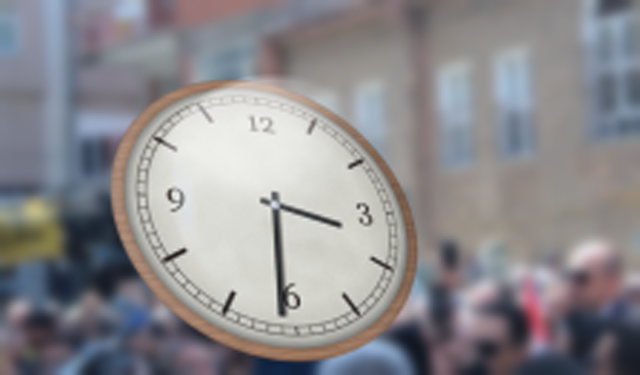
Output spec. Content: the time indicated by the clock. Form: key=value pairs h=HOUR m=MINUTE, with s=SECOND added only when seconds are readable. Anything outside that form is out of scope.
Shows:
h=3 m=31
